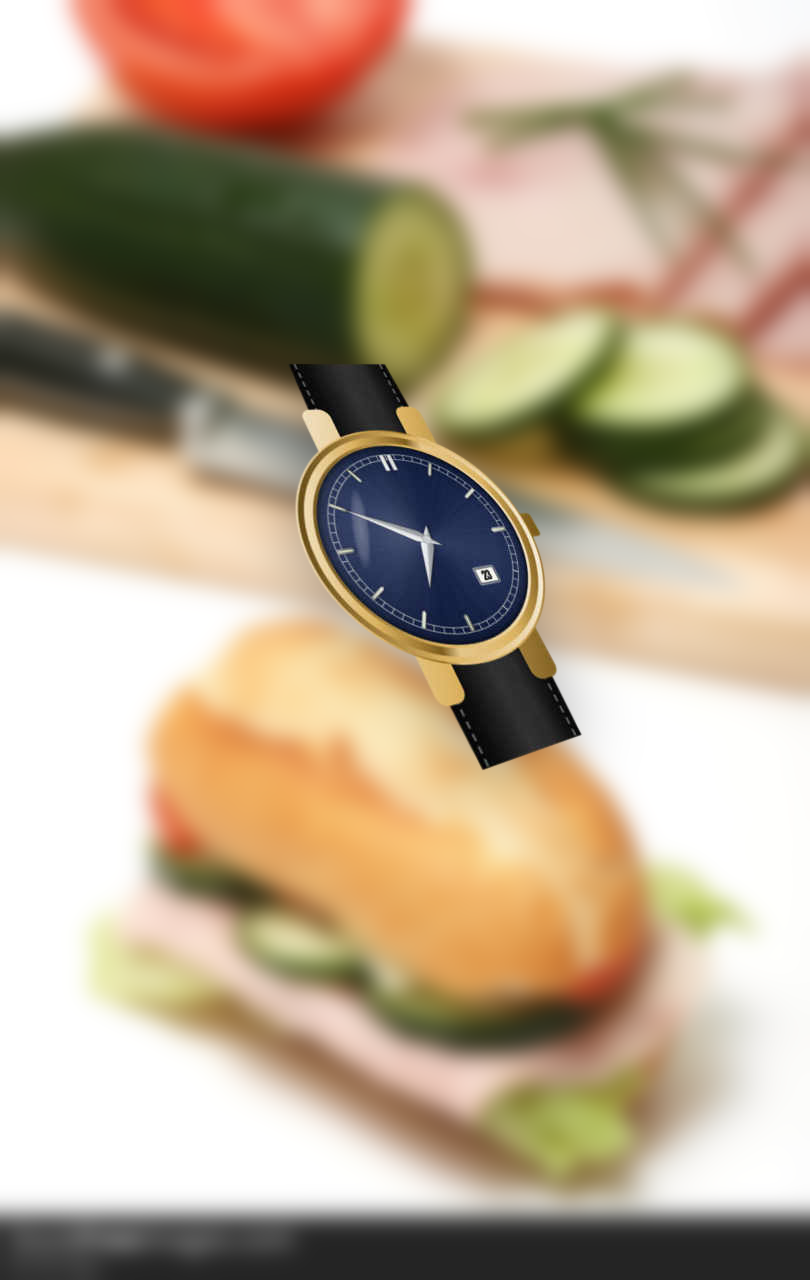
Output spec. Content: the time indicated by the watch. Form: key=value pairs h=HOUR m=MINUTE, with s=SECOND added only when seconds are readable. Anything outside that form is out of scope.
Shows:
h=6 m=50
